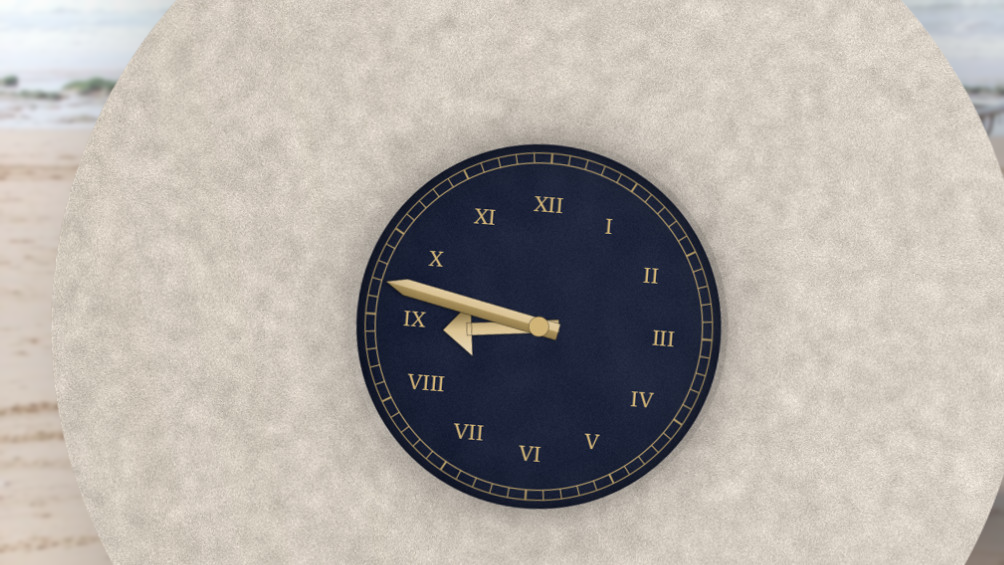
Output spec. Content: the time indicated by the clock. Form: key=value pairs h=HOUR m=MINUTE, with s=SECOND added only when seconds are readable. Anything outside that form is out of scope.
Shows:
h=8 m=47
